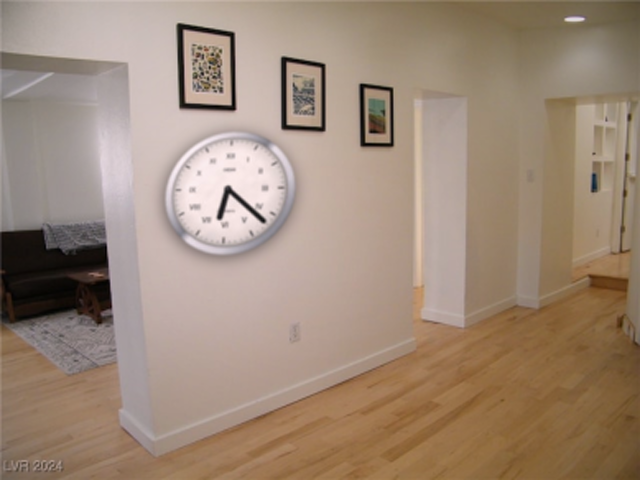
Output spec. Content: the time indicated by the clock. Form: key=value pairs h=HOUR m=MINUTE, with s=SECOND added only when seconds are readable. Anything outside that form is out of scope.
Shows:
h=6 m=22
